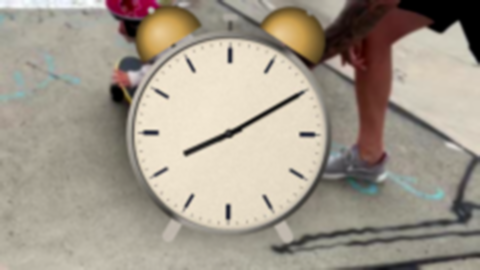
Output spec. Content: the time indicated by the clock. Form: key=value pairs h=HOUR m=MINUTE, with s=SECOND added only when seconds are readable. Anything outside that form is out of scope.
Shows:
h=8 m=10
